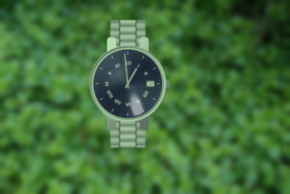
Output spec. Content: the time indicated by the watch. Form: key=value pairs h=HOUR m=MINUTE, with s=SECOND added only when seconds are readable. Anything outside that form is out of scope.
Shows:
h=12 m=59
